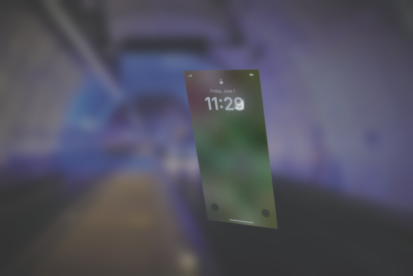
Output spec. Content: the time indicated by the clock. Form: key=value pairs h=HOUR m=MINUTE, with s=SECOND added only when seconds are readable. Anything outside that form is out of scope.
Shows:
h=11 m=29
